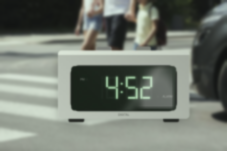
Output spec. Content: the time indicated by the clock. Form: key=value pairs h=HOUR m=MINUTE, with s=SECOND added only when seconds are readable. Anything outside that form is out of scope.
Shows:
h=4 m=52
